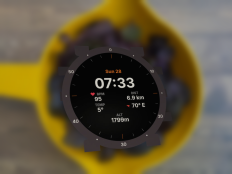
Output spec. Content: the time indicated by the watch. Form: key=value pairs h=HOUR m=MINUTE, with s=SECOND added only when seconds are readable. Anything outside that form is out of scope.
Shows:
h=7 m=33
